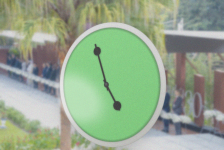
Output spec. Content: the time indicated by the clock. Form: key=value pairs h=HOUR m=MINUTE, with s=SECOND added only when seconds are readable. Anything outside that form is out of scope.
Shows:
h=4 m=57
